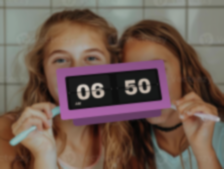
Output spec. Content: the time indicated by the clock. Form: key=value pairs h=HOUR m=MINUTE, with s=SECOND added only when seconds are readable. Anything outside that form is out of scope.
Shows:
h=6 m=50
